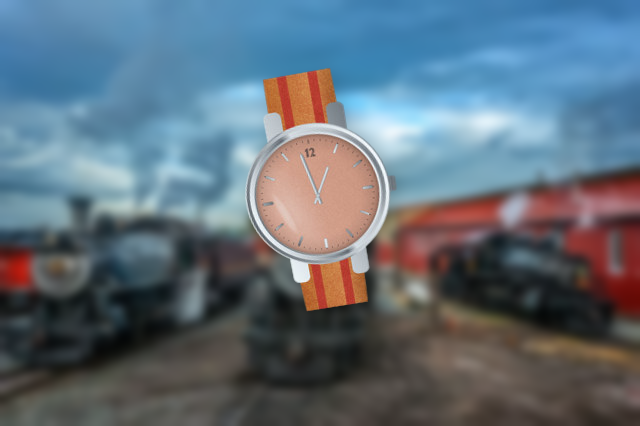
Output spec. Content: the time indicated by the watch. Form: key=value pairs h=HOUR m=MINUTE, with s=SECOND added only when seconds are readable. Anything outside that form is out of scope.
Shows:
h=12 m=58
